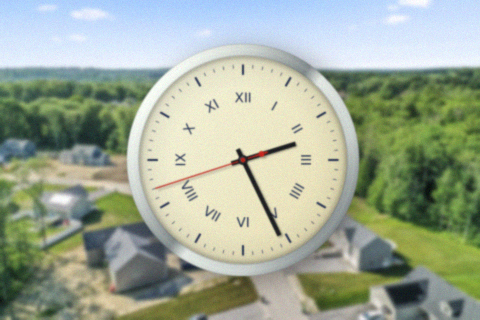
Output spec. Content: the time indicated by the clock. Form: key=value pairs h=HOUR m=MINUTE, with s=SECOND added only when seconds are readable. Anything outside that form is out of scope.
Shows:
h=2 m=25 s=42
